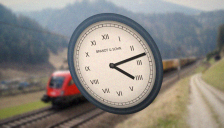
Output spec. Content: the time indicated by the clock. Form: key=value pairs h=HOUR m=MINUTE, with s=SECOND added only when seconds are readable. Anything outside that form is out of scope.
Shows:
h=4 m=13
